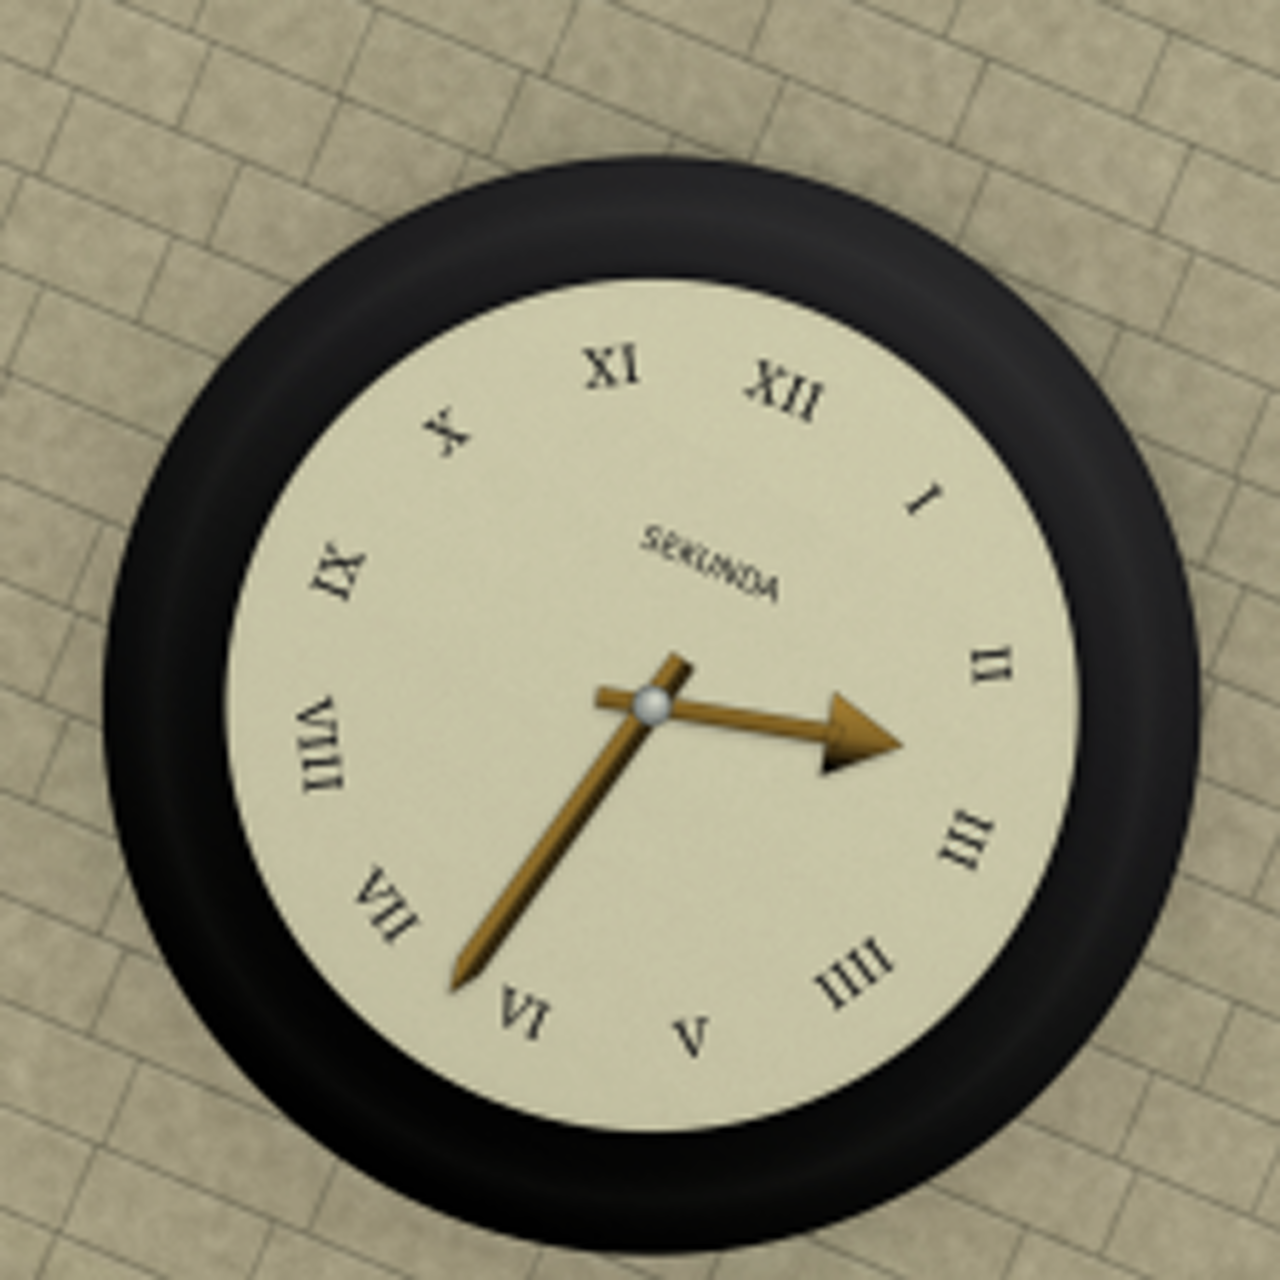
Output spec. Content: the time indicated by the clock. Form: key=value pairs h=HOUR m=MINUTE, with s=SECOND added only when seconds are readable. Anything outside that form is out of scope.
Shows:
h=2 m=32
